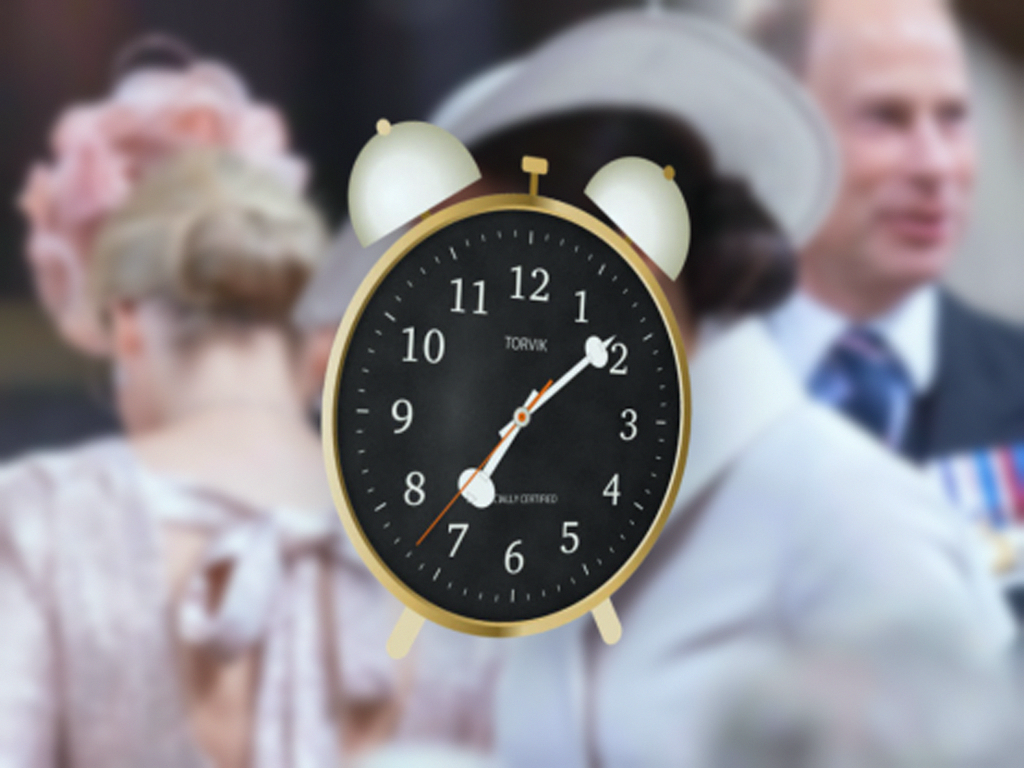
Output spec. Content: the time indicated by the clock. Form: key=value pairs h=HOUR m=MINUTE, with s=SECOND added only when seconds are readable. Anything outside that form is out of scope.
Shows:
h=7 m=8 s=37
